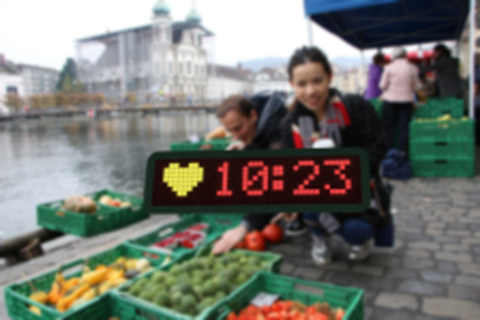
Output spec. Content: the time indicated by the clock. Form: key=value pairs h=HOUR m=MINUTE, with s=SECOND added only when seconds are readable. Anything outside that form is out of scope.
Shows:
h=10 m=23
